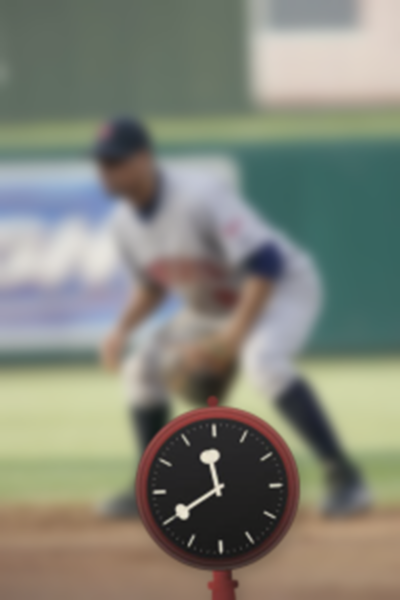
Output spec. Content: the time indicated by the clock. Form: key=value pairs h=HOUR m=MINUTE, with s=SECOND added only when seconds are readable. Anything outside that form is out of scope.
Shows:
h=11 m=40
